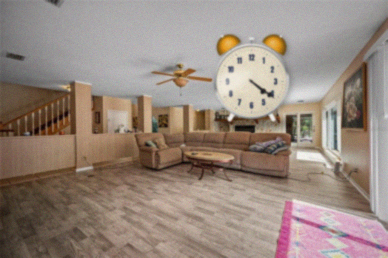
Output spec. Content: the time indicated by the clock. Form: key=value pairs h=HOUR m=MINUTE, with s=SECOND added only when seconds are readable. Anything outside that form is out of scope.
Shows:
h=4 m=21
